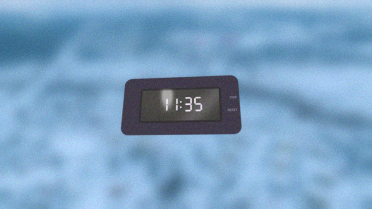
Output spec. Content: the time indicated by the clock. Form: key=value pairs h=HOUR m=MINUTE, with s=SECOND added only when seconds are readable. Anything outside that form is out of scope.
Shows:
h=11 m=35
